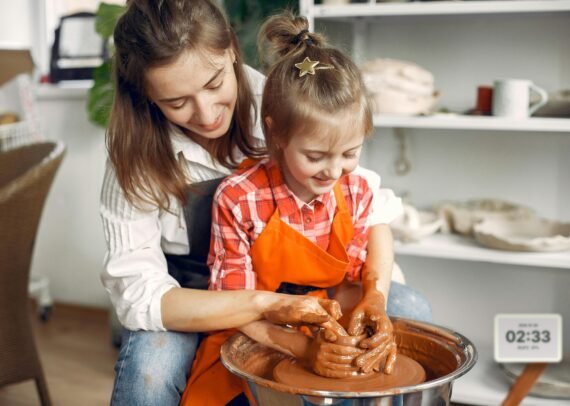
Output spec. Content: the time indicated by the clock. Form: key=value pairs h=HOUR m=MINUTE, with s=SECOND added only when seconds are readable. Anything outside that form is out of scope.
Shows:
h=2 m=33
